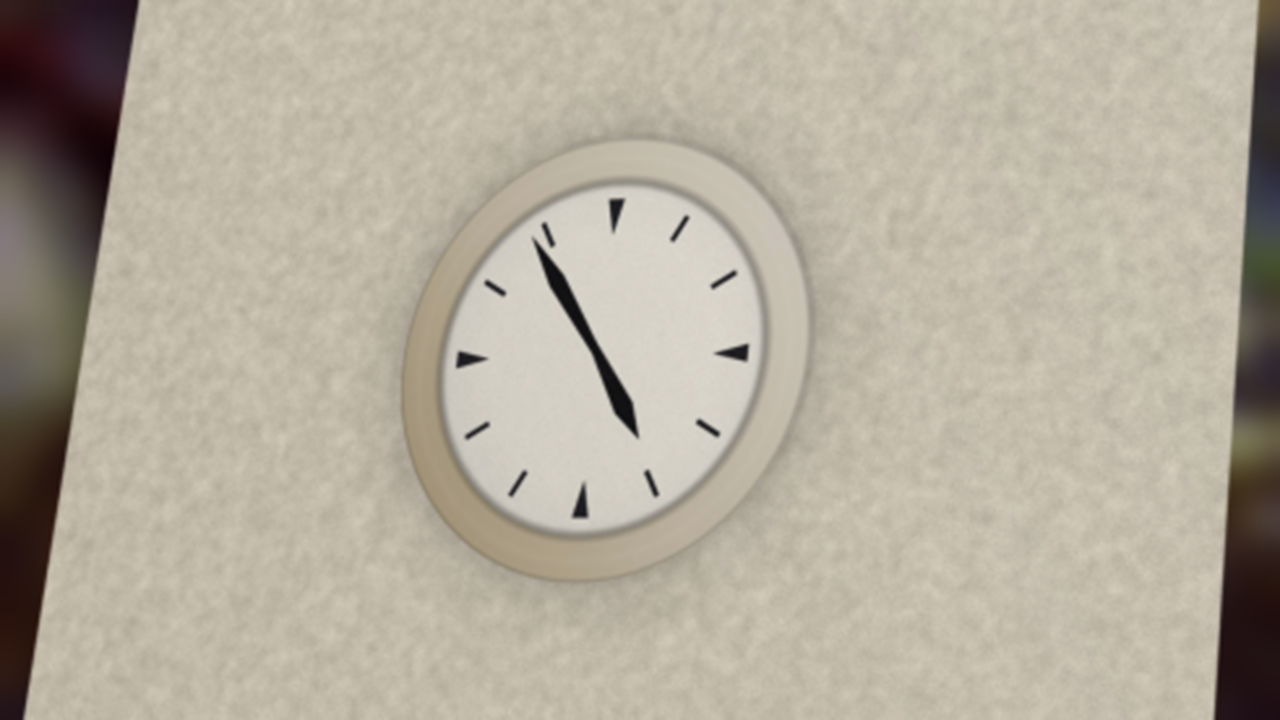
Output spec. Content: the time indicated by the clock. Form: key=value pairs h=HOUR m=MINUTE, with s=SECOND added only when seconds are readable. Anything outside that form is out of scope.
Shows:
h=4 m=54
